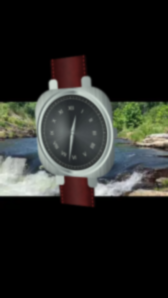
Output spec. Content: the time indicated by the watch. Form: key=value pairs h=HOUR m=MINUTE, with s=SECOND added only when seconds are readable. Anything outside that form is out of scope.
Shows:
h=12 m=32
